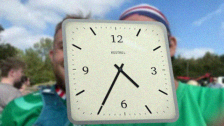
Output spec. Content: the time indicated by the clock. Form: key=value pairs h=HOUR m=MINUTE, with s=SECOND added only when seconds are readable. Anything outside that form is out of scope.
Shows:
h=4 m=35
